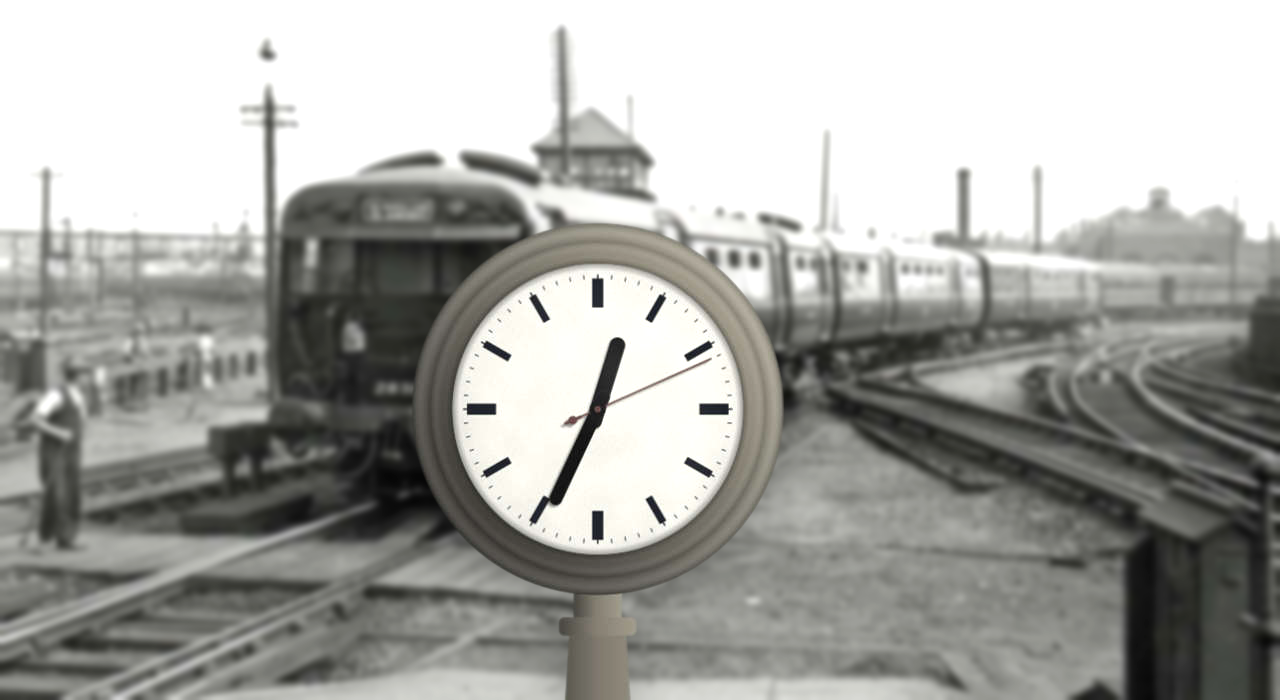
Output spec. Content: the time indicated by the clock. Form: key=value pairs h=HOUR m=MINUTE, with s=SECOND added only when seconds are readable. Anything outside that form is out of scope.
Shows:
h=12 m=34 s=11
